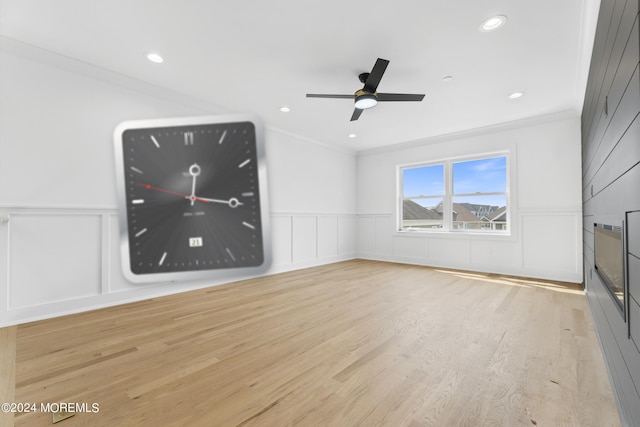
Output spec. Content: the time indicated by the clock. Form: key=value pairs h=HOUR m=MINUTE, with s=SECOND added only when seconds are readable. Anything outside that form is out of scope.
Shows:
h=12 m=16 s=48
